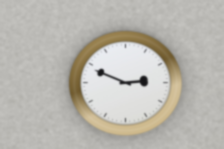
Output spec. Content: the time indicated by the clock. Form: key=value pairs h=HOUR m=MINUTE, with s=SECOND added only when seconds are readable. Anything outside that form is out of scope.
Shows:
h=2 m=49
